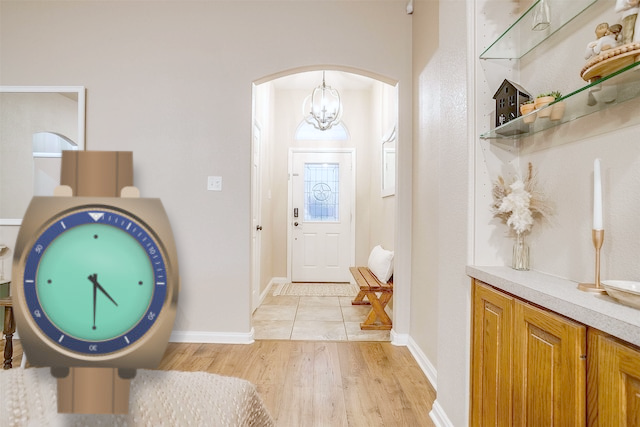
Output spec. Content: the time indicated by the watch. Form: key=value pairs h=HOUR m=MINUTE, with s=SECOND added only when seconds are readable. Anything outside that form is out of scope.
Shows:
h=4 m=30
